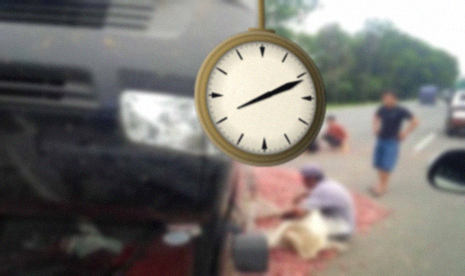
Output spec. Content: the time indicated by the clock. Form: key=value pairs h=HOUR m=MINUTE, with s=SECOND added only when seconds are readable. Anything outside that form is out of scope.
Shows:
h=8 m=11
